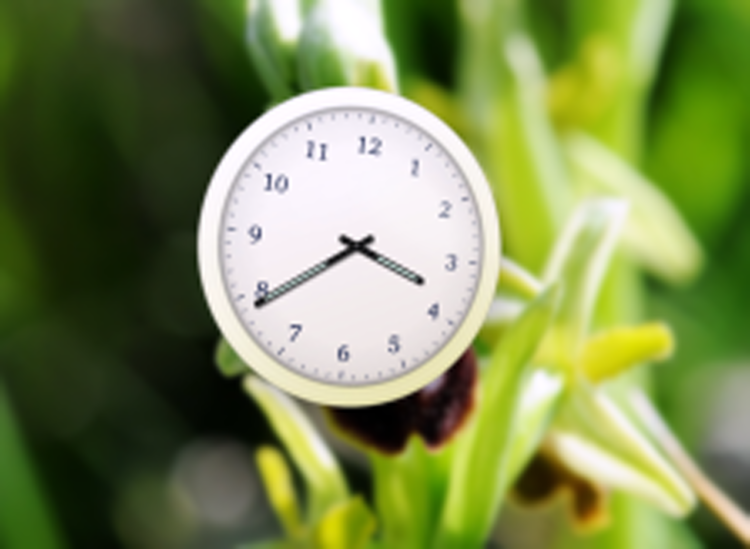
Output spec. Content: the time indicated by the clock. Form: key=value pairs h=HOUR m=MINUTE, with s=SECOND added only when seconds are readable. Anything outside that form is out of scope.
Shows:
h=3 m=39
